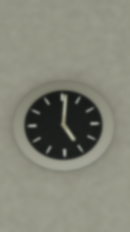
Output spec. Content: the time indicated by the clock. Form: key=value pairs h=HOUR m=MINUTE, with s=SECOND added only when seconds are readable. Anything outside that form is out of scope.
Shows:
h=5 m=1
